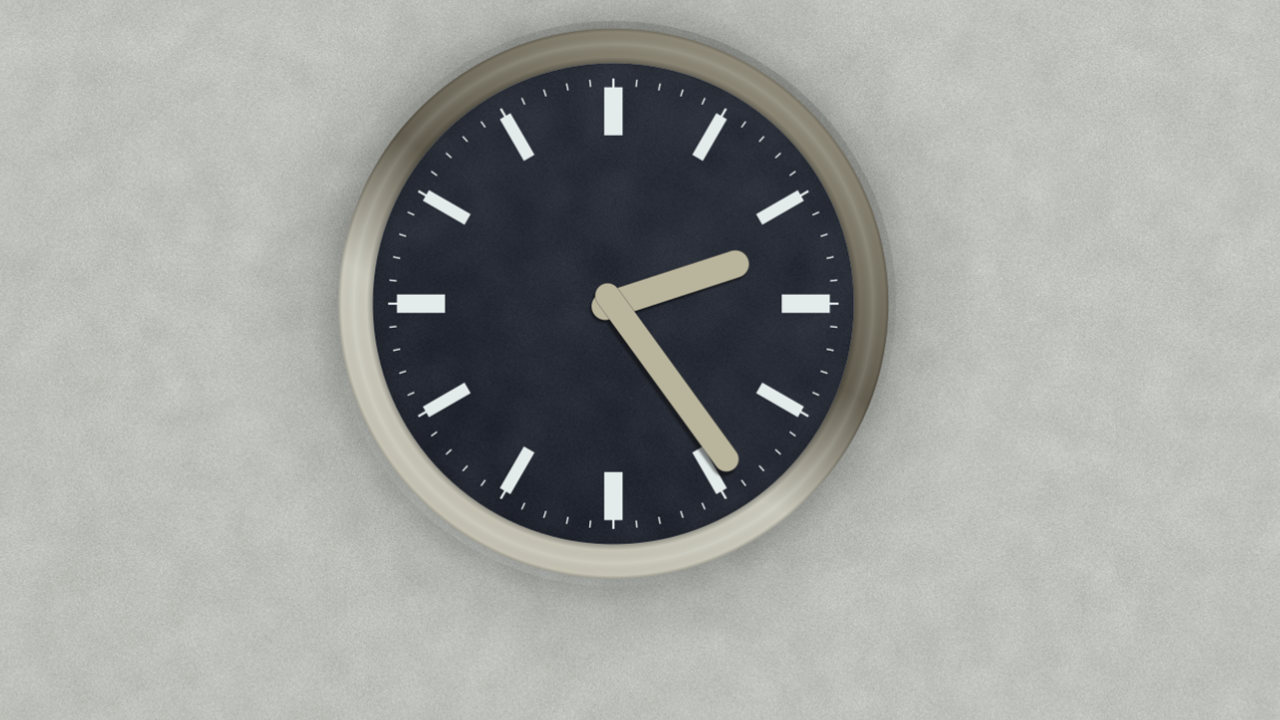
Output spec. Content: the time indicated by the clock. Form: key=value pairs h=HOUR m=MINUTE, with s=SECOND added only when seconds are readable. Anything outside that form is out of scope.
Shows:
h=2 m=24
